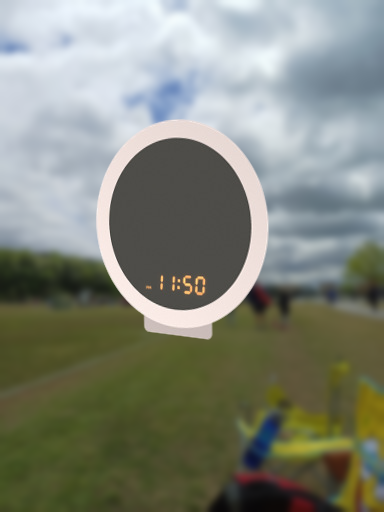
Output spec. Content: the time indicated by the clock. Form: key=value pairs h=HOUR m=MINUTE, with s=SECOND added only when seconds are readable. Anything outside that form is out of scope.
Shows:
h=11 m=50
